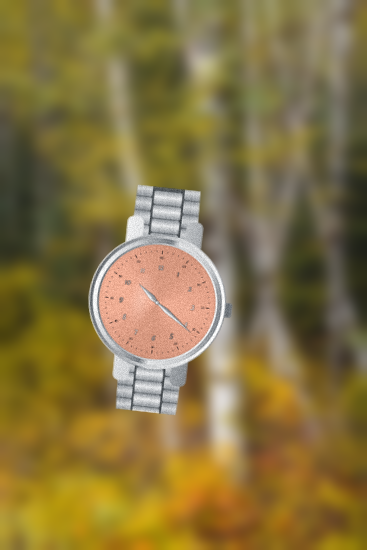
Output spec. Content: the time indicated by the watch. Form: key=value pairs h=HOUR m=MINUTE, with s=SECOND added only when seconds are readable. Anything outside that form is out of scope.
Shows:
h=10 m=21
